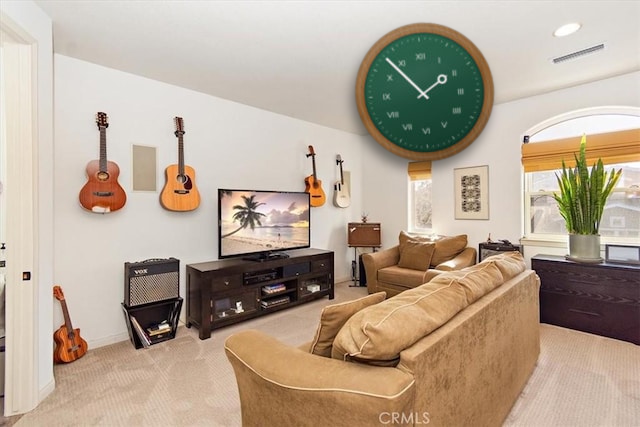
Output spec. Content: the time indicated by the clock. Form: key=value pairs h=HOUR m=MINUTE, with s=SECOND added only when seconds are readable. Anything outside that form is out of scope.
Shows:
h=1 m=53
